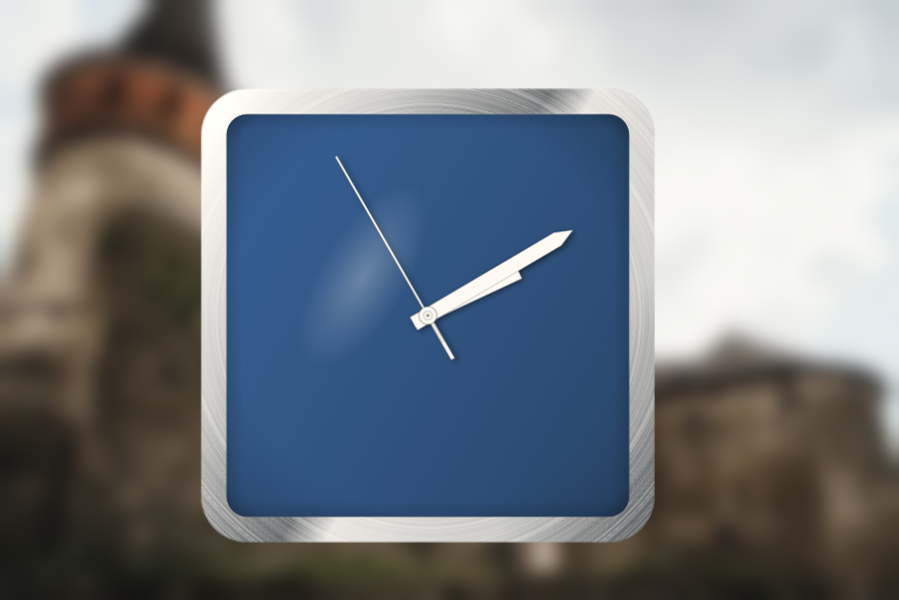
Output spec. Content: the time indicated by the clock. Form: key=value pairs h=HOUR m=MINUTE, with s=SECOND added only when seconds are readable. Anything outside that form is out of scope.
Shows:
h=2 m=9 s=55
